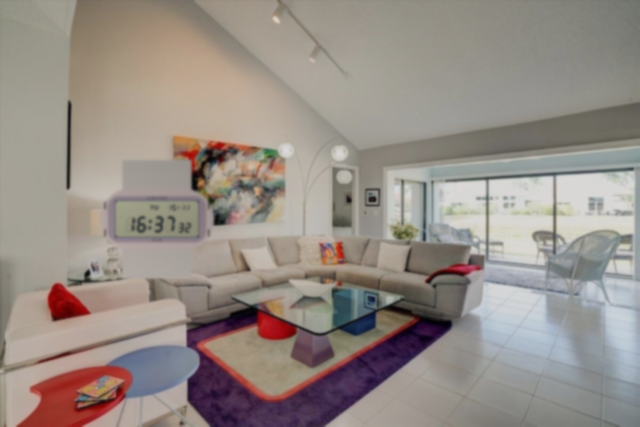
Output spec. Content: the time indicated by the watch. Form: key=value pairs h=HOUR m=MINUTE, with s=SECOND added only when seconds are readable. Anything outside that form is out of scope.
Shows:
h=16 m=37
